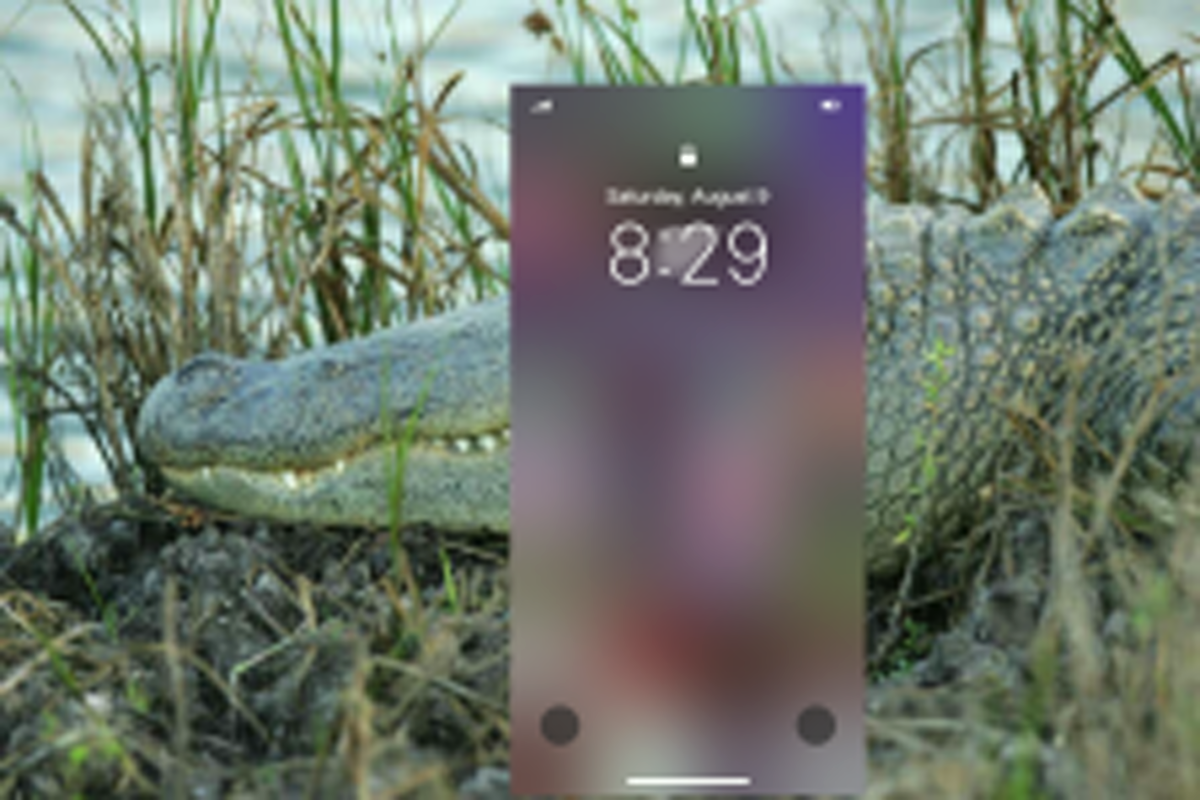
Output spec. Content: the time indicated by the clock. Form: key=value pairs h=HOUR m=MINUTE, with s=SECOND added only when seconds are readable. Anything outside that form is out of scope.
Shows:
h=8 m=29
